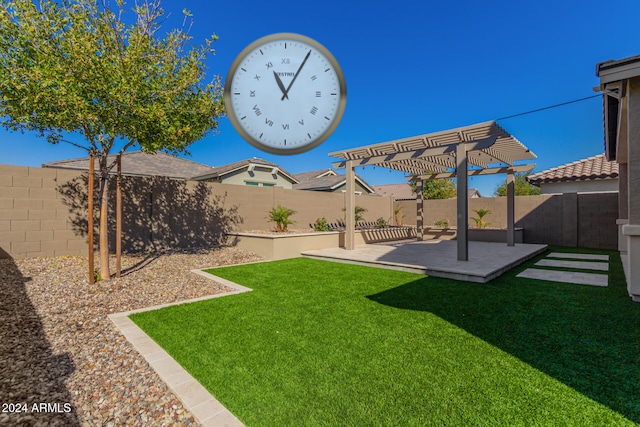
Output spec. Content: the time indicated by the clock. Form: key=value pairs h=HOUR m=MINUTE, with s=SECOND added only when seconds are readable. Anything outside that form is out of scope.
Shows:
h=11 m=5
